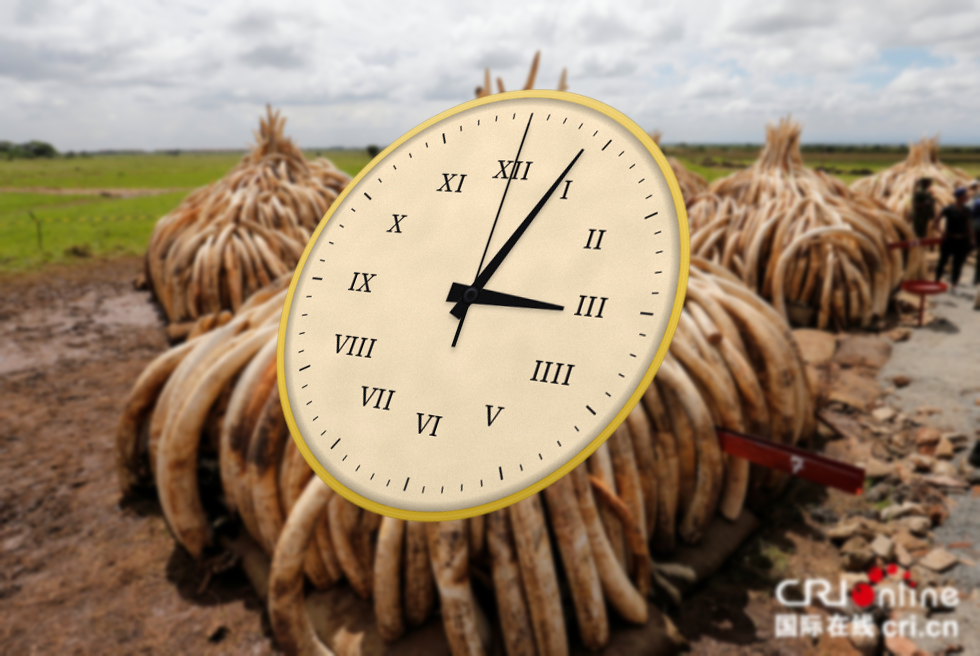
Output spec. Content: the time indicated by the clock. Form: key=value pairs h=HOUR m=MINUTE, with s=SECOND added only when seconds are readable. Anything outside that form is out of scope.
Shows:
h=3 m=4 s=0
